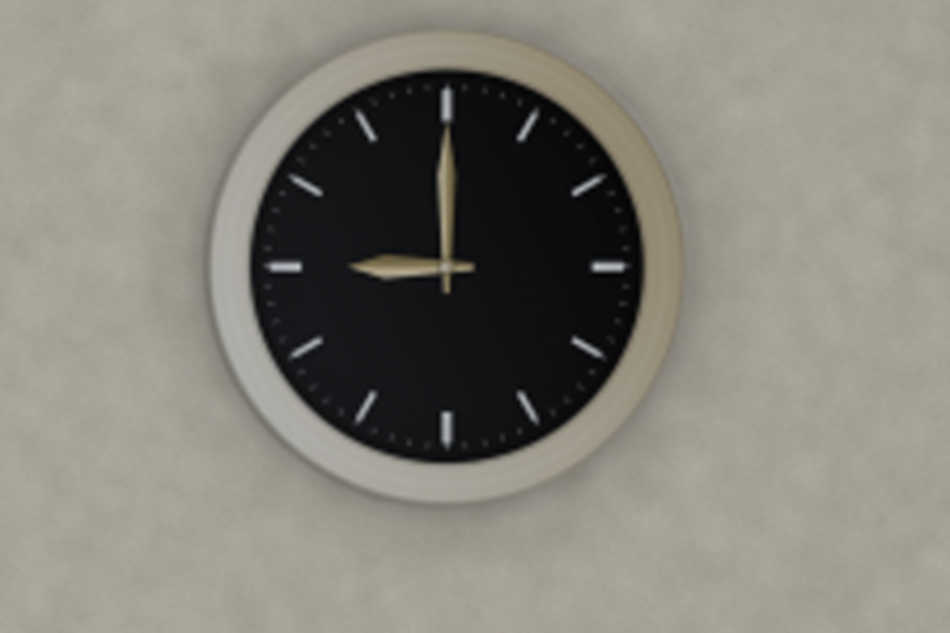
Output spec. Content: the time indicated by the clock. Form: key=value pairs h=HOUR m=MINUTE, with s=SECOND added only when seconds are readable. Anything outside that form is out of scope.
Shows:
h=9 m=0
